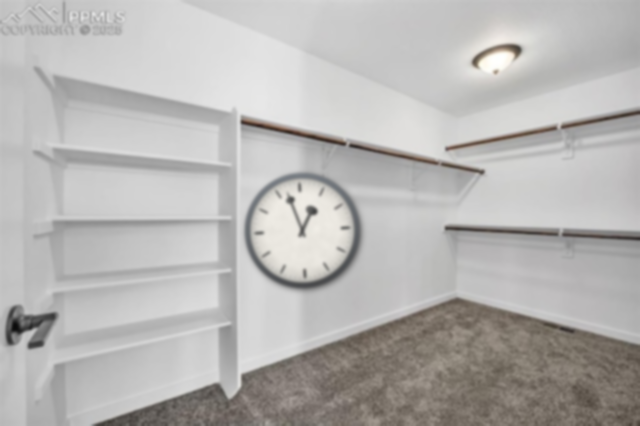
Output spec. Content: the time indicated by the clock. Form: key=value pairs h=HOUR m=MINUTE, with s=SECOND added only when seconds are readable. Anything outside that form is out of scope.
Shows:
h=12 m=57
